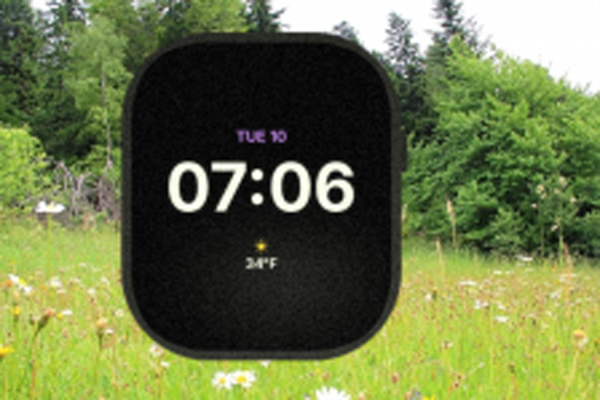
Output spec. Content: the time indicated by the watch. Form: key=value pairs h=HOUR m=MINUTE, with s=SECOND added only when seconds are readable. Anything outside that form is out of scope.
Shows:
h=7 m=6
